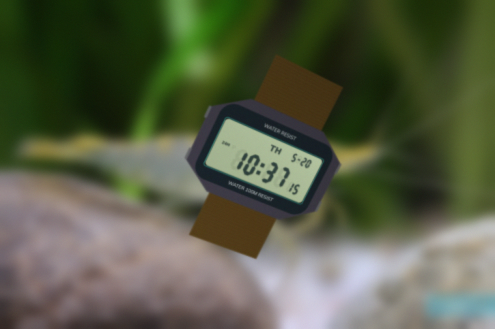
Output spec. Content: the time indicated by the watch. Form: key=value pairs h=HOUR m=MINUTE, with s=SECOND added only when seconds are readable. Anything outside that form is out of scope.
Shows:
h=10 m=37 s=15
